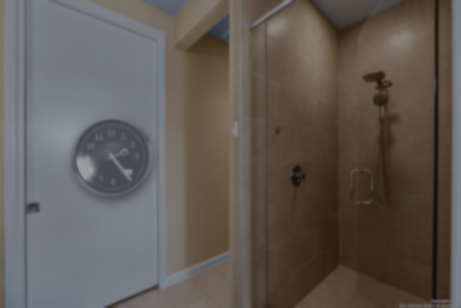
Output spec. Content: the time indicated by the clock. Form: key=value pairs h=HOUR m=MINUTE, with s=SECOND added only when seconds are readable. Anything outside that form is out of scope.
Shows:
h=2 m=24
